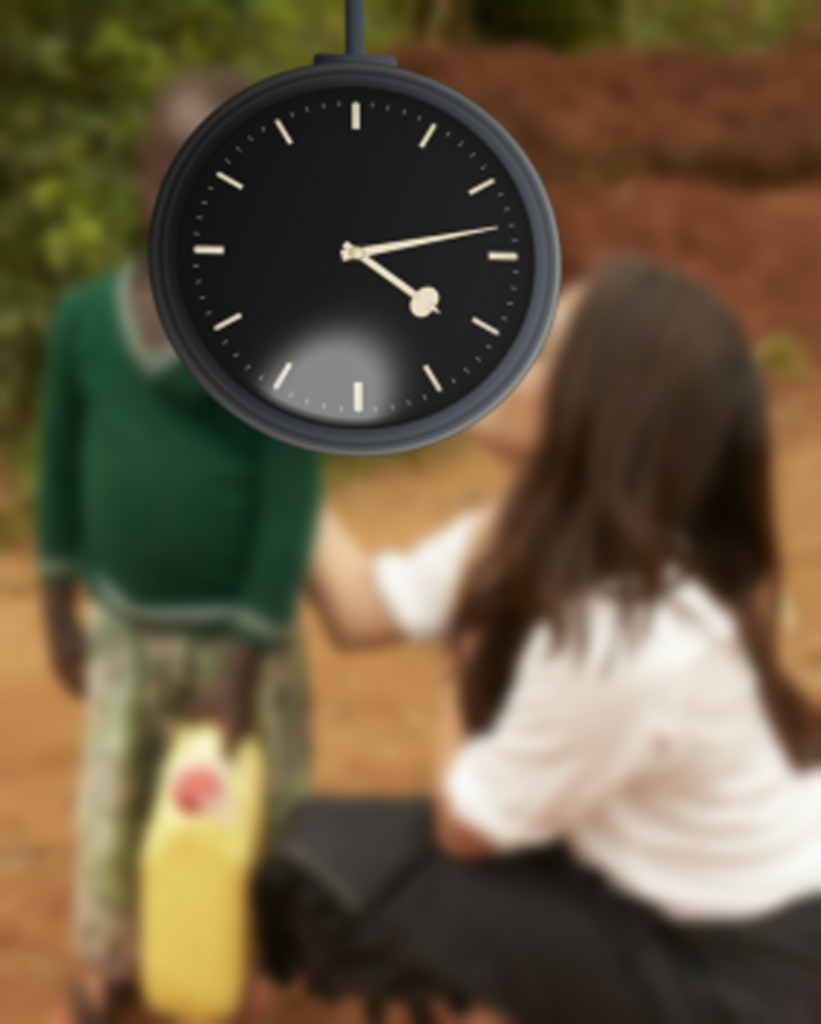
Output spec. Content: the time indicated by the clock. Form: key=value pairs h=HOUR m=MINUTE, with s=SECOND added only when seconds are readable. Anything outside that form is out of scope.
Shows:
h=4 m=13
